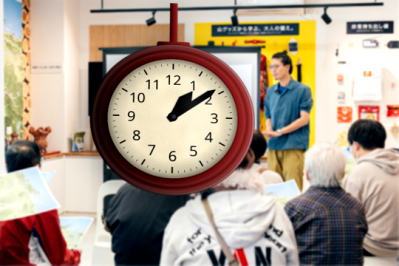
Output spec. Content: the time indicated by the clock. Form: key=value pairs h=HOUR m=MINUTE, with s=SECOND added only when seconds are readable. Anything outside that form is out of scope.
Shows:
h=1 m=9
